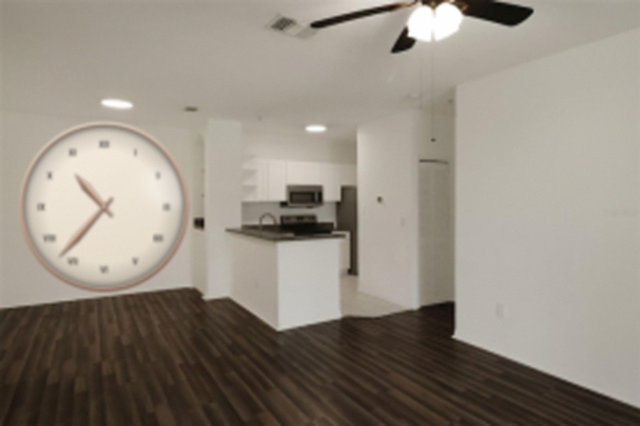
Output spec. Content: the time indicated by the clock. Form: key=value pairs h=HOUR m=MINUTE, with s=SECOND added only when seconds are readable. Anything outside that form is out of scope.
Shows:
h=10 m=37
